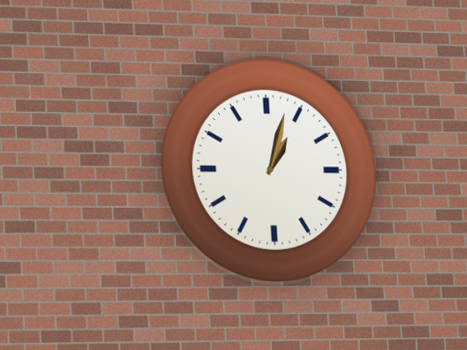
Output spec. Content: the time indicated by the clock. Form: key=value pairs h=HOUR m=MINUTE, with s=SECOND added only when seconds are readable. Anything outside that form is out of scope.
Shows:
h=1 m=3
